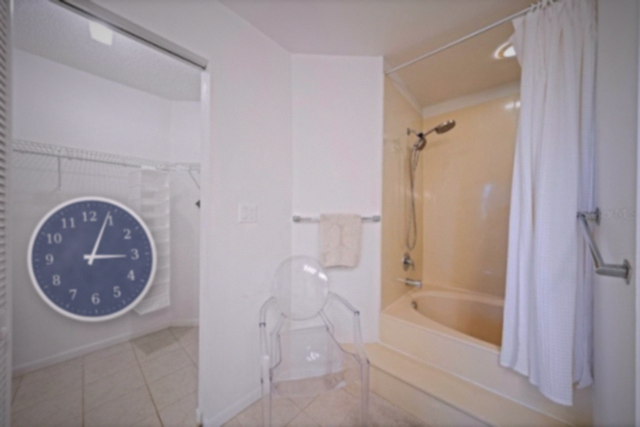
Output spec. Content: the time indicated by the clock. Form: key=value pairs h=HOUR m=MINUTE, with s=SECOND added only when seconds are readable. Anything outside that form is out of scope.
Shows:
h=3 m=4
